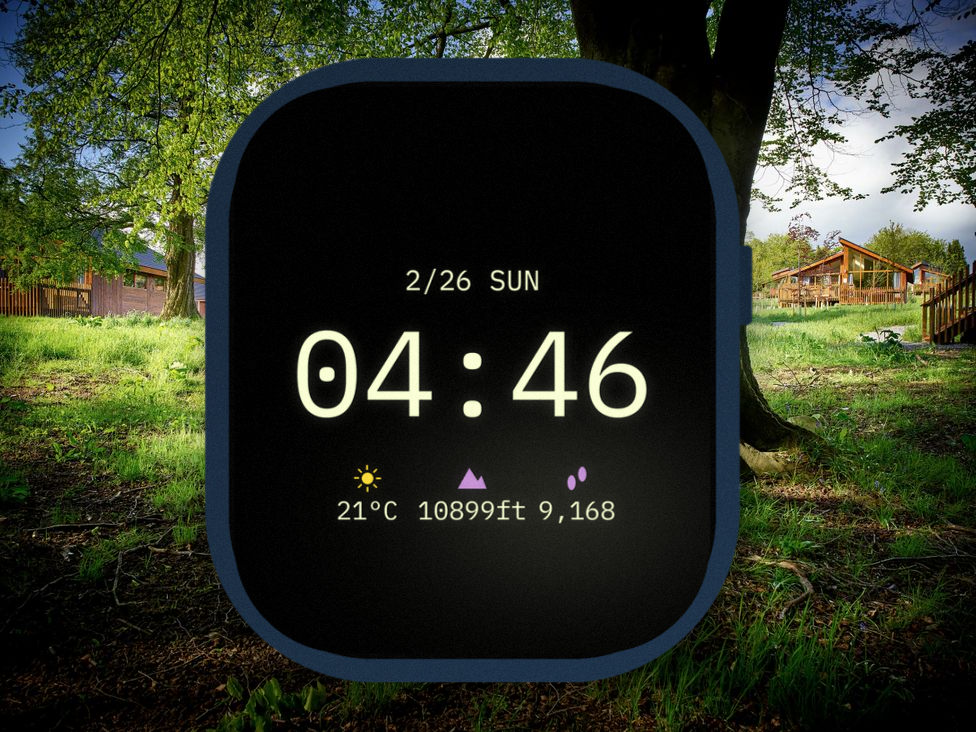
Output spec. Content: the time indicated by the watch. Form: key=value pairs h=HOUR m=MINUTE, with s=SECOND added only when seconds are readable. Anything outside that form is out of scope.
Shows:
h=4 m=46
